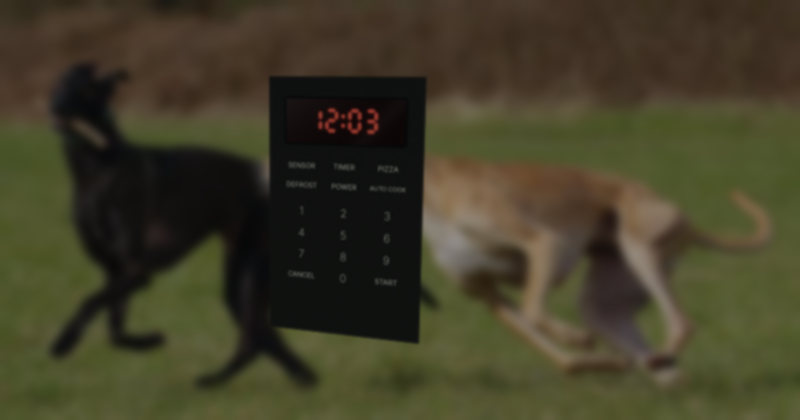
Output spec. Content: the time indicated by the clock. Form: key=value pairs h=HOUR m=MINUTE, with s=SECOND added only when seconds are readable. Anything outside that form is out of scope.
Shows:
h=12 m=3
